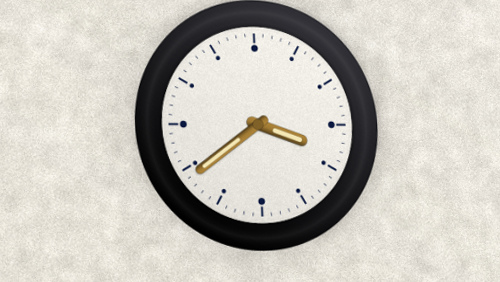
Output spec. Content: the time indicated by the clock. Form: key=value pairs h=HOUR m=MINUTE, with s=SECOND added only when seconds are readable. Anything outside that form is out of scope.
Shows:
h=3 m=39
